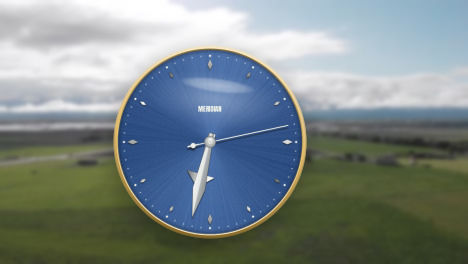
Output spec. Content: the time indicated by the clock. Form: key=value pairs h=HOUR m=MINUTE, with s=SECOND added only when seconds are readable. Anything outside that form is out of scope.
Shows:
h=6 m=32 s=13
